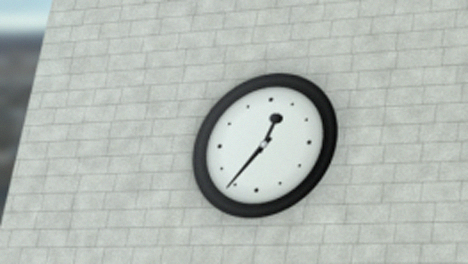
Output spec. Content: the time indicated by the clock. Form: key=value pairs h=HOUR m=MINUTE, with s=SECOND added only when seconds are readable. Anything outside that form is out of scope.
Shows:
h=12 m=36
